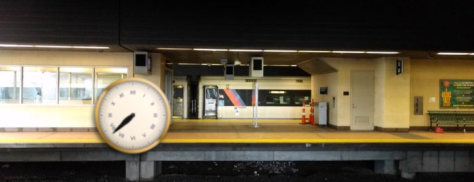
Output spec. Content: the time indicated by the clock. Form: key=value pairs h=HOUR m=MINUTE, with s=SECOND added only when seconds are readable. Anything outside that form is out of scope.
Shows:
h=7 m=38
